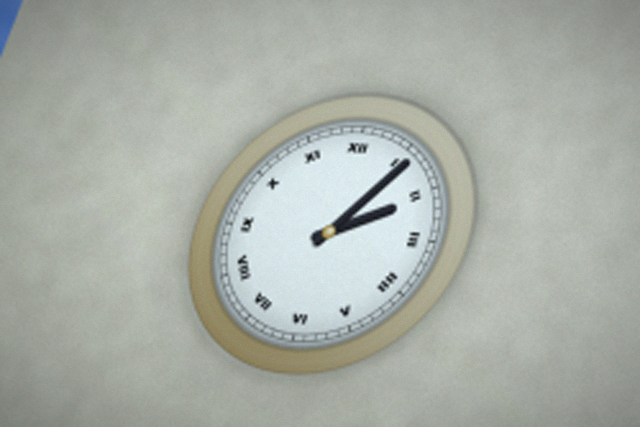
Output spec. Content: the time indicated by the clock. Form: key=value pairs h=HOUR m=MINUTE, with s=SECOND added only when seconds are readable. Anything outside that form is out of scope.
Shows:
h=2 m=6
